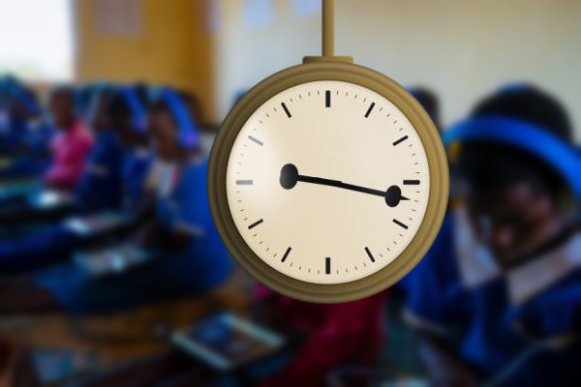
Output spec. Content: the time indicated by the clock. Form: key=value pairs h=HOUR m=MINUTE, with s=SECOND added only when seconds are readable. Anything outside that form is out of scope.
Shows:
h=9 m=17
